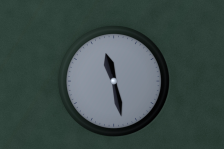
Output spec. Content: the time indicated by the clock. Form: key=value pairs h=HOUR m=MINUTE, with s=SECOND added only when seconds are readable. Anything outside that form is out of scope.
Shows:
h=11 m=28
